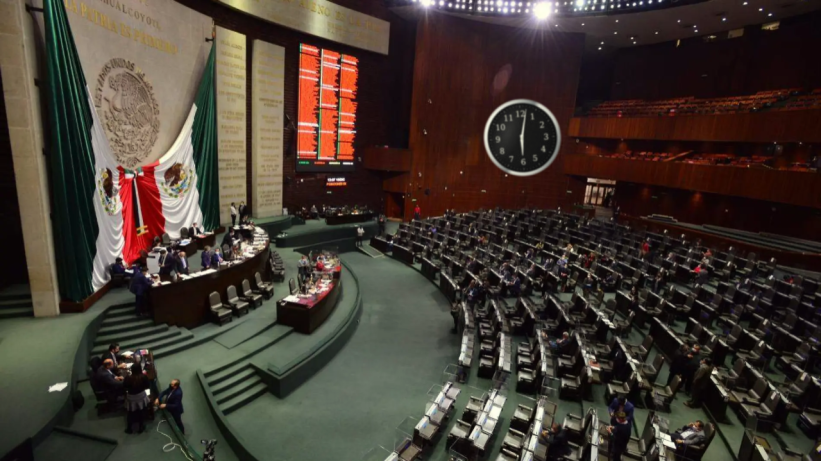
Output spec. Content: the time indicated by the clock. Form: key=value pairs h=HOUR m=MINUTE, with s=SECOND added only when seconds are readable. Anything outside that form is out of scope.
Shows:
h=6 m=2
